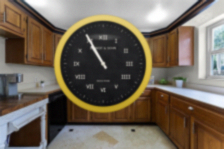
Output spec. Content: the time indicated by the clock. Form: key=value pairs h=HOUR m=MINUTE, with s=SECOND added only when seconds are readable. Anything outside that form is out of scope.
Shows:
h=10 m=55
